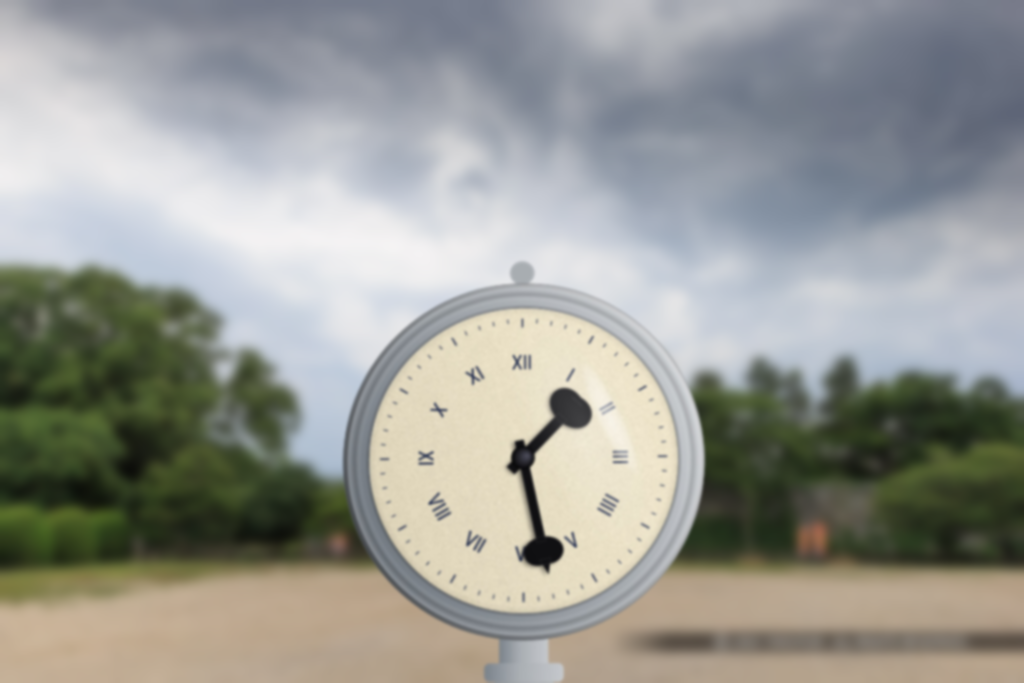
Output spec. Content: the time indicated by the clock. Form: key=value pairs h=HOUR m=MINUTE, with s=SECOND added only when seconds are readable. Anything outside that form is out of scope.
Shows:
h=1 m=28
